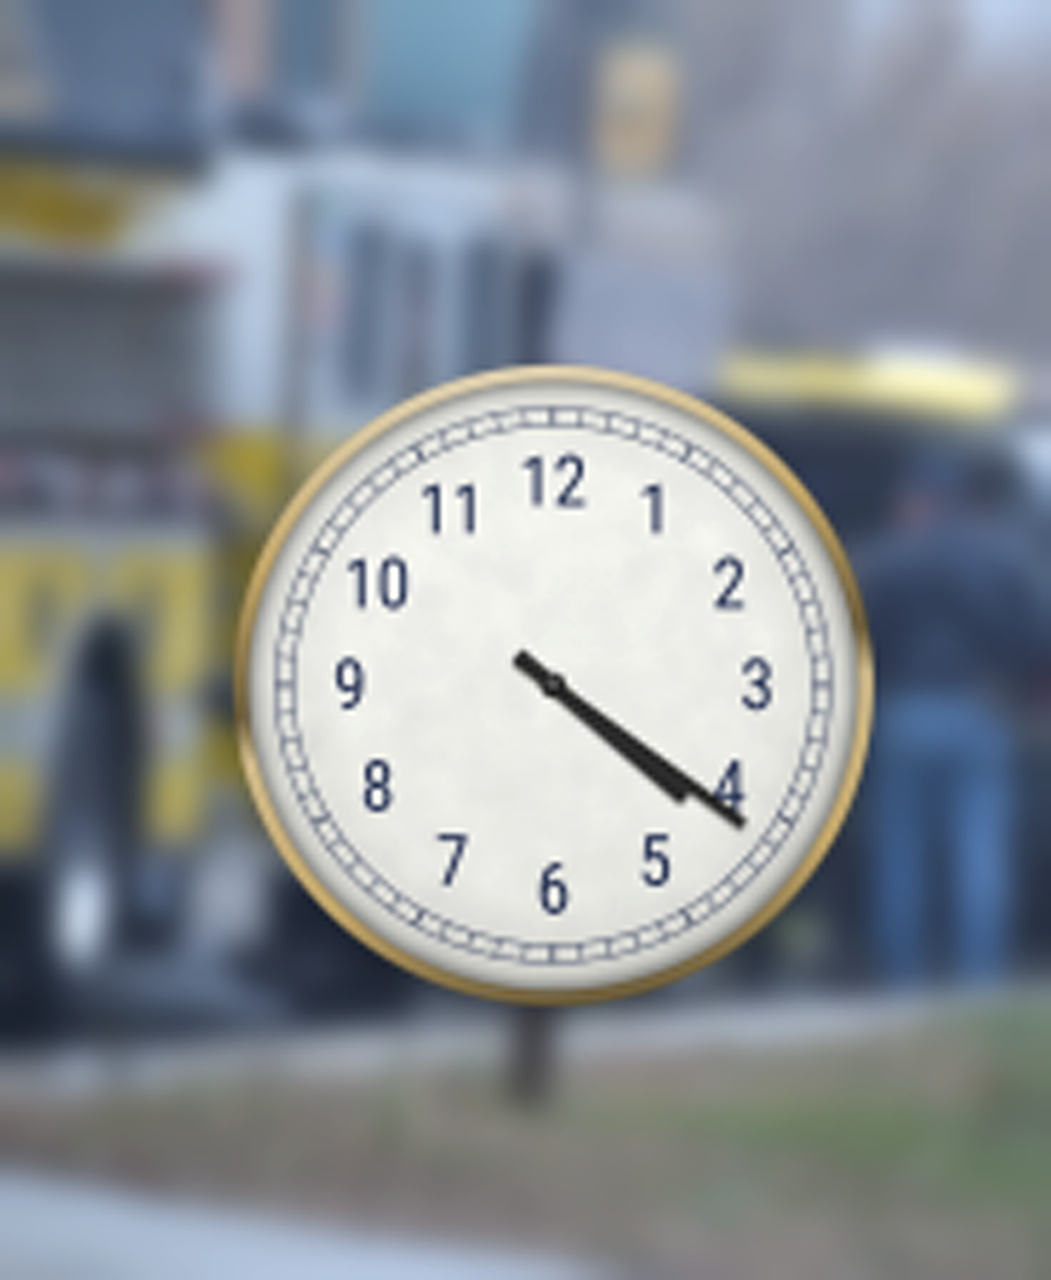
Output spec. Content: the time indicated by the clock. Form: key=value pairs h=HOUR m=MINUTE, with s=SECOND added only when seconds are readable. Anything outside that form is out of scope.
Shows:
h=4 m=21
